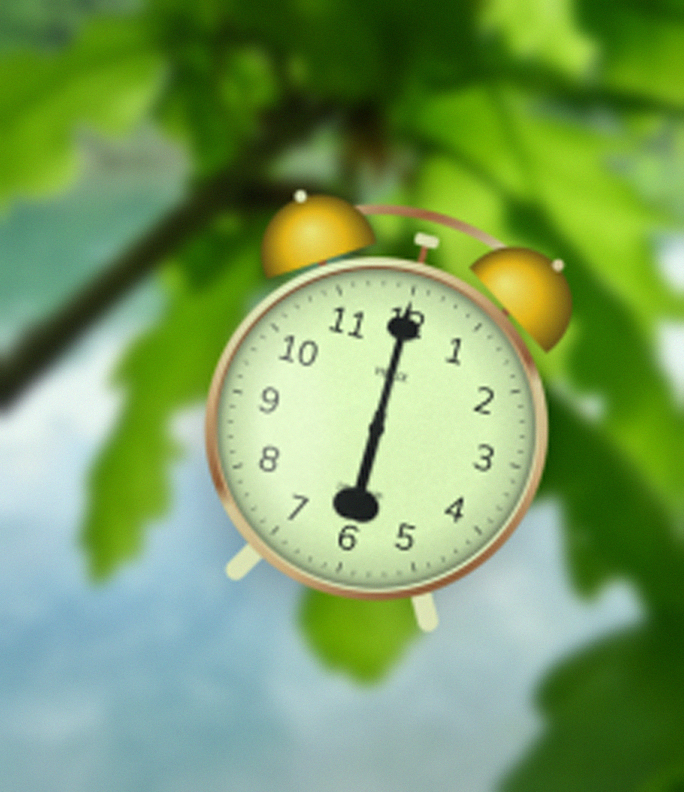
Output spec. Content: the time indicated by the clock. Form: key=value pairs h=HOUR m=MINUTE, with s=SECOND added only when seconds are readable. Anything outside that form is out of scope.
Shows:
h=6 m=0
